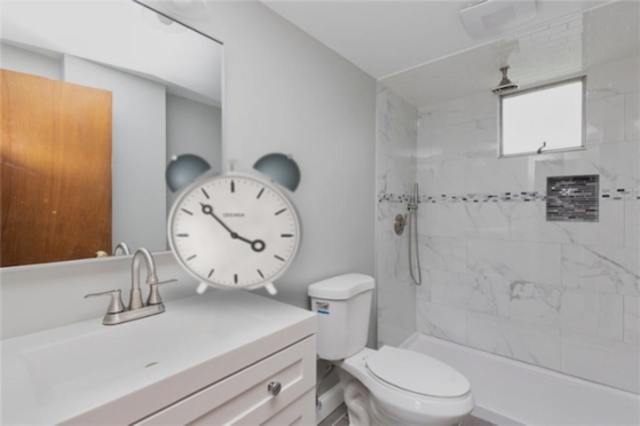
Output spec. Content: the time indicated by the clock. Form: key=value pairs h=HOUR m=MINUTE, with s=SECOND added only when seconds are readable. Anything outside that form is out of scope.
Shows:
h=3 m=53
